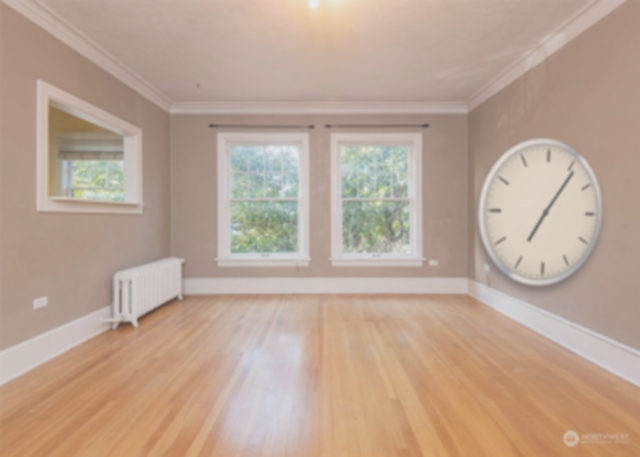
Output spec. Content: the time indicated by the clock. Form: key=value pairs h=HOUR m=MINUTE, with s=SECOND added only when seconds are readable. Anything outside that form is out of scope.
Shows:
h=7 m=6
